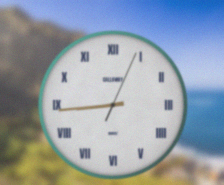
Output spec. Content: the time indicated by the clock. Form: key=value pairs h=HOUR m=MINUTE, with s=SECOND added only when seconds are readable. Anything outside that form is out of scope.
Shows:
h=8 m=44 s=4
